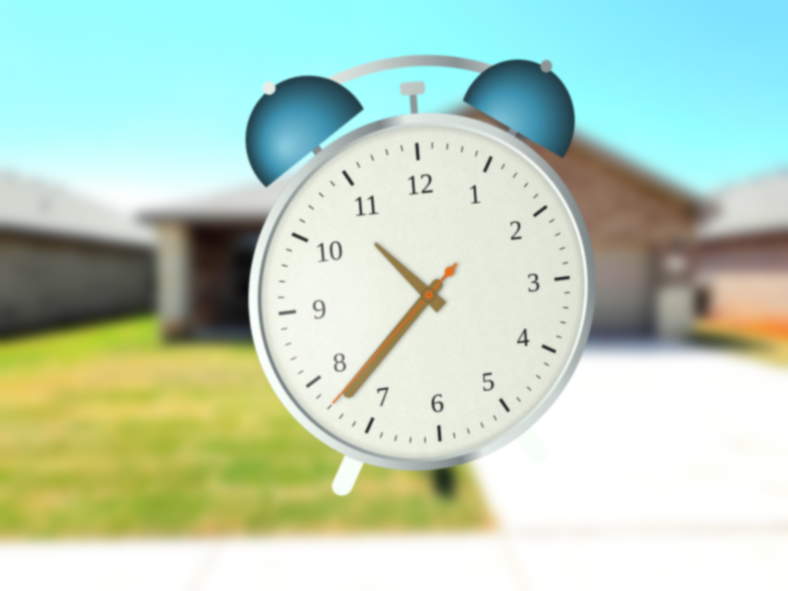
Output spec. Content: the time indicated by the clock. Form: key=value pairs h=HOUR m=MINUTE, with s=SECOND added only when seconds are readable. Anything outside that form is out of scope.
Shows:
h=10 m=37 s=38
